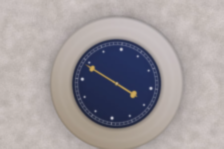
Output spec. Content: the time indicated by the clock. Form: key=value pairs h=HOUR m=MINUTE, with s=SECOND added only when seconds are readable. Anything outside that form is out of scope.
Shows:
h=3 m=49
